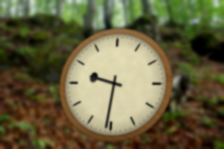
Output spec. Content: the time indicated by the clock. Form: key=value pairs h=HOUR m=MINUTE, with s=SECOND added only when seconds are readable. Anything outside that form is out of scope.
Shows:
h=9 m=31
